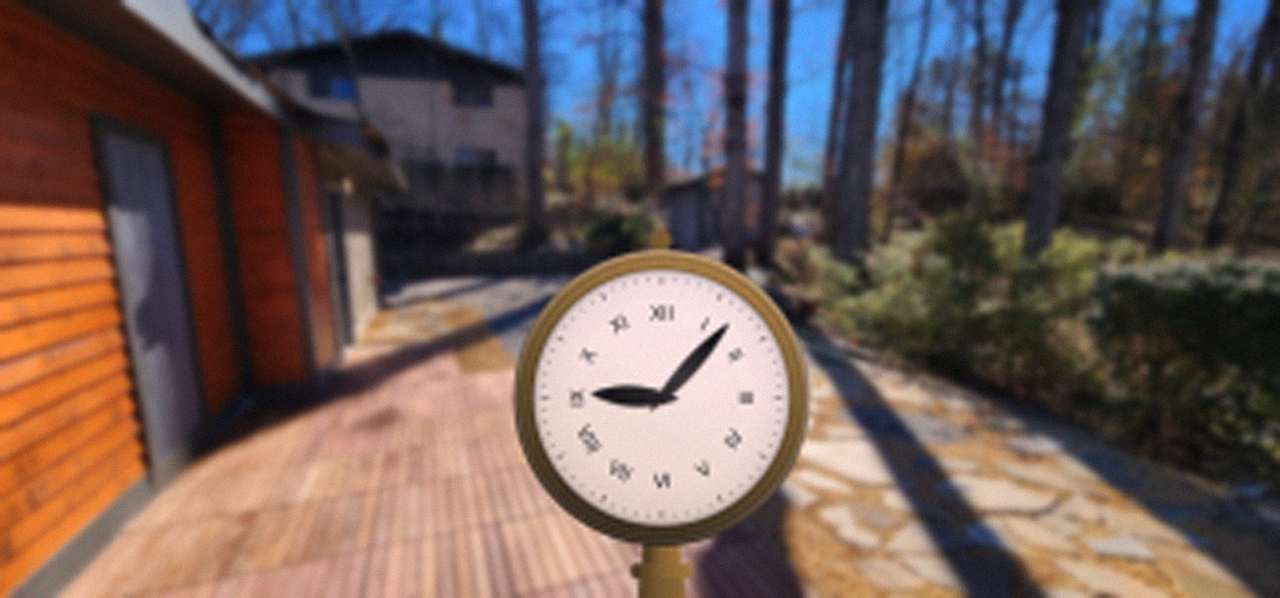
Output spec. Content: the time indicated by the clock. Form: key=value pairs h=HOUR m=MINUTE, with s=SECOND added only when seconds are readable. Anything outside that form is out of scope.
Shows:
h=9 m=7
